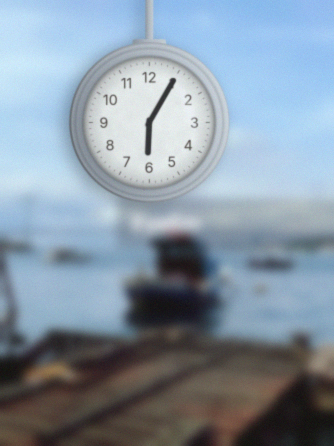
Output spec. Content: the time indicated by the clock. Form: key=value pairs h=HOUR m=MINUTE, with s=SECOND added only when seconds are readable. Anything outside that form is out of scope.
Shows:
h=6 m=5
